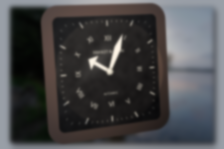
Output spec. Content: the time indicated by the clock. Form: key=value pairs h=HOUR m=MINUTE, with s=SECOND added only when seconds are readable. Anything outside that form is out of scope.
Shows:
h=10 m=4
